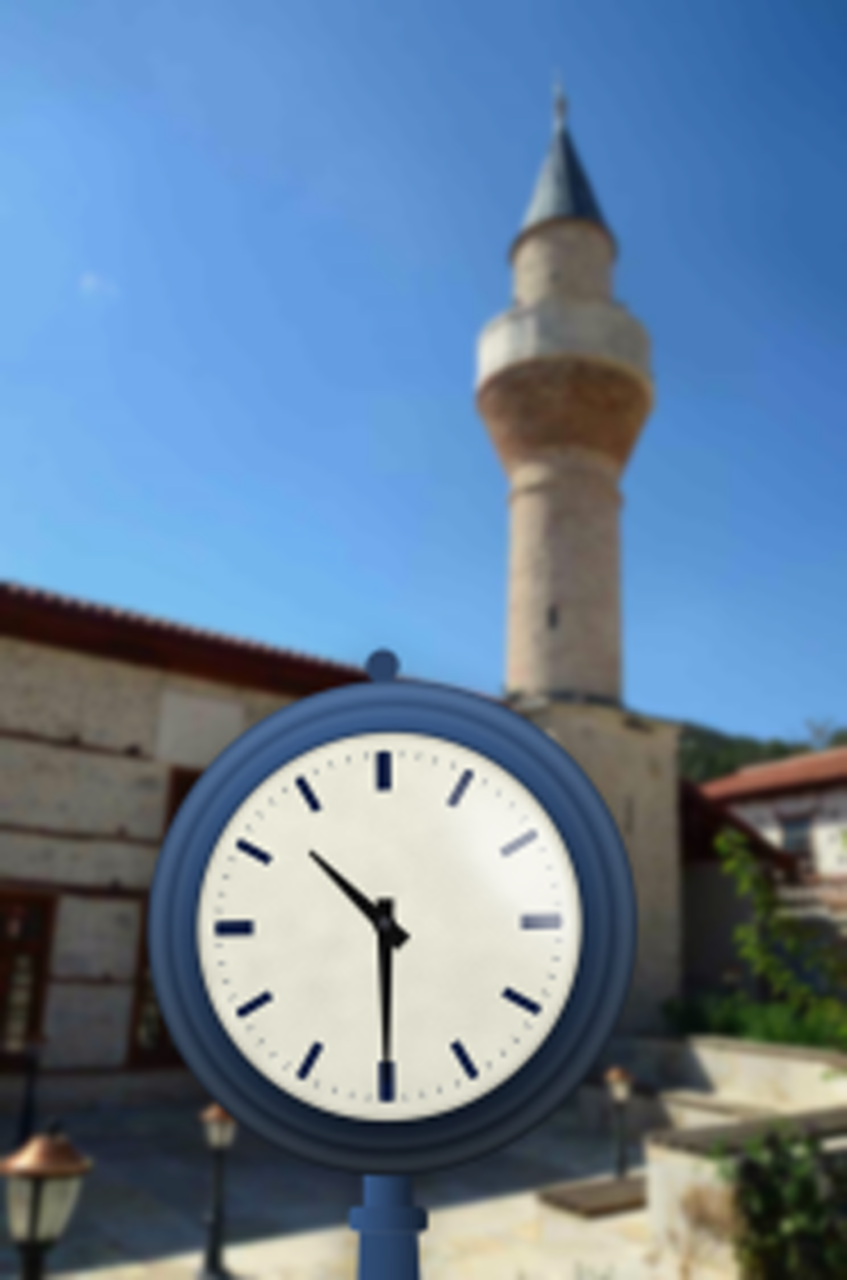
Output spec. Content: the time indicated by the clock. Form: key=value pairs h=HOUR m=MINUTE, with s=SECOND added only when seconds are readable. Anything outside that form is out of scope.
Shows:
h=10 m=30
